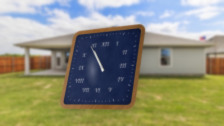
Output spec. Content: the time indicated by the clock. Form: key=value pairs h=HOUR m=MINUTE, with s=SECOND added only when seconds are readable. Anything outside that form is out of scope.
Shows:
h=10 m=54
